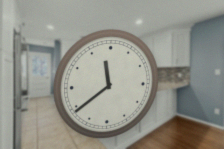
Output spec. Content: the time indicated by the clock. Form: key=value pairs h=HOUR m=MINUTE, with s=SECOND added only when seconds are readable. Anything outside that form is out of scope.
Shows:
h=11 m=39
